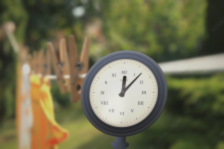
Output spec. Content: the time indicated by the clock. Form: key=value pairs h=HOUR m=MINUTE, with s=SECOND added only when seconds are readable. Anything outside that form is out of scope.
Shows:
h=12 m=7
